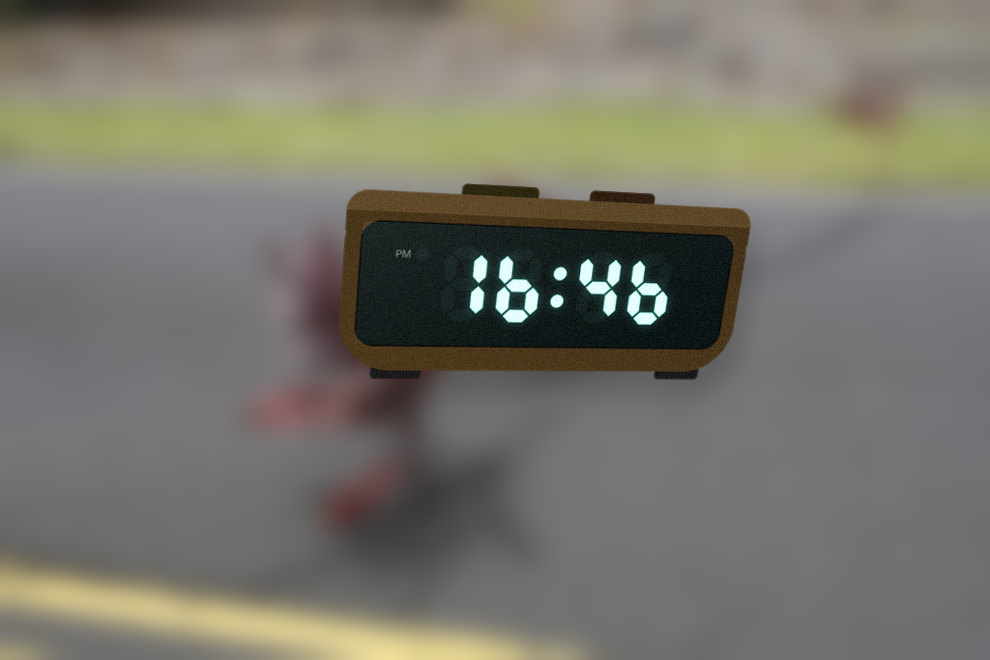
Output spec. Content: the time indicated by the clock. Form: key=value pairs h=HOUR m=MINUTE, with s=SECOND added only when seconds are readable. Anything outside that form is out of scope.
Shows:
h=16 m=46
